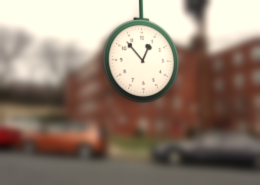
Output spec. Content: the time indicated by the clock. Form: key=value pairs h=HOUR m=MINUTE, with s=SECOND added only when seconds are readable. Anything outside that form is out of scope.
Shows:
h=12 m=53
